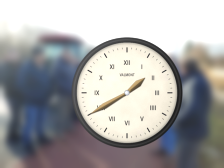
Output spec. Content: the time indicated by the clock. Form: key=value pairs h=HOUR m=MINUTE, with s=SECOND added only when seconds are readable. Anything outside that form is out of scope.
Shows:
h=1 m=40
